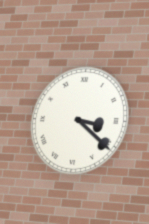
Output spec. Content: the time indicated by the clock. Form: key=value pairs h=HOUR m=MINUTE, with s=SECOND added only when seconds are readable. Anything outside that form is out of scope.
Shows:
h=3 m=21
